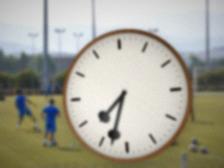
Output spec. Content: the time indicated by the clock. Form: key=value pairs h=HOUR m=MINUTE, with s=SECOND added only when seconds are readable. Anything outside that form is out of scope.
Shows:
h=7 m=33
